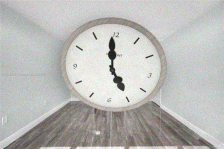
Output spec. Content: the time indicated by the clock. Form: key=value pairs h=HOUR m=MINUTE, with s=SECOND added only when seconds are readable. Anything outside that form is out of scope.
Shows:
h=4 m=59
